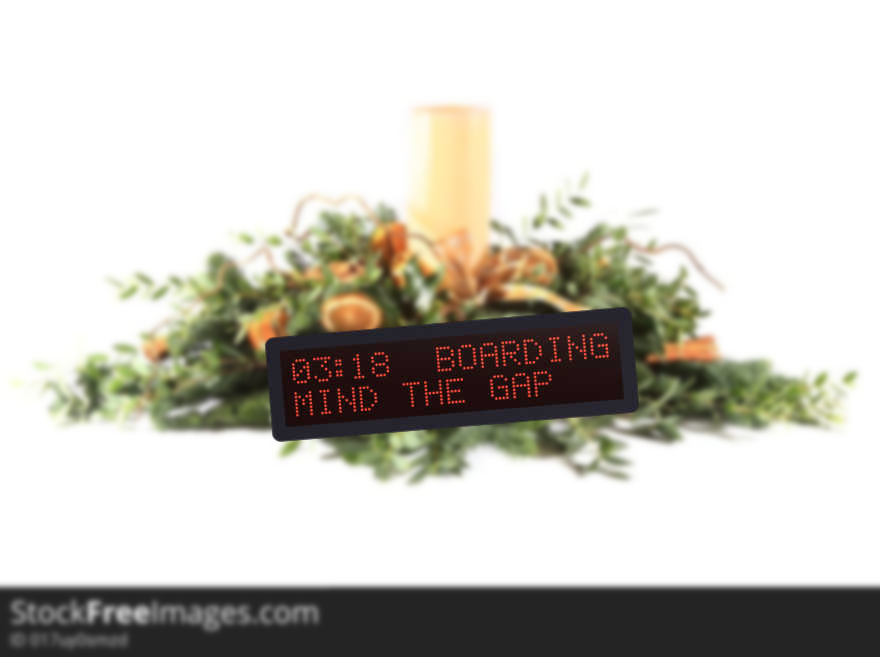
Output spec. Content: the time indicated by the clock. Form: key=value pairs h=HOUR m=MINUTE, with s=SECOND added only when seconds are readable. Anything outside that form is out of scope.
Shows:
h=3 m=18
